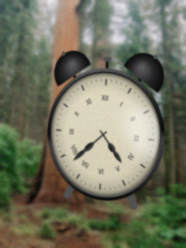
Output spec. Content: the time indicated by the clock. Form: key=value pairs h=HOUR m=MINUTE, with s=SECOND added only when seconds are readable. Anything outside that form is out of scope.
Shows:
h=4 m=38
